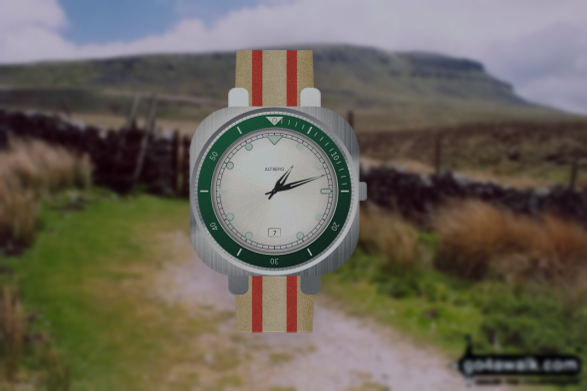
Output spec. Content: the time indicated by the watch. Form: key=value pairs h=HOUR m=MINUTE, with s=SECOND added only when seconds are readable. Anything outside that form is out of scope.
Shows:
h=1 m=12
